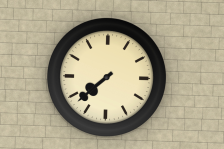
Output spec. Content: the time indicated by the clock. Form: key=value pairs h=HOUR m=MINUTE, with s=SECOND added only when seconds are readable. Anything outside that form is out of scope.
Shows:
h=7 m=38
